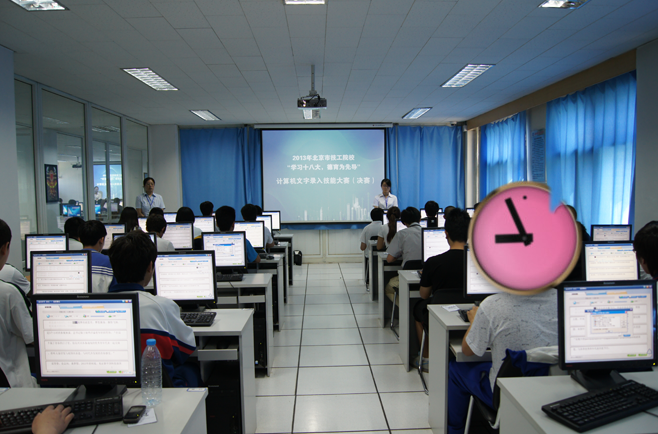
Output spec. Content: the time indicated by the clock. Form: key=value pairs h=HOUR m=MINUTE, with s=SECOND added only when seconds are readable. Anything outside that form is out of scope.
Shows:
h=8 m=56
